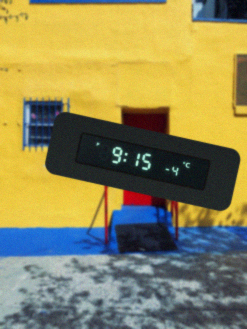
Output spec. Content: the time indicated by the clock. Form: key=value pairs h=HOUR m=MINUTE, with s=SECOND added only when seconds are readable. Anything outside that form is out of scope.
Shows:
h=9 m=15
